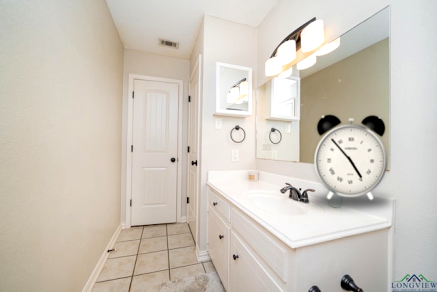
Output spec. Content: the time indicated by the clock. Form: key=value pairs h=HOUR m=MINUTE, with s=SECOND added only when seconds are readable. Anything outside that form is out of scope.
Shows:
h=4 m=53
